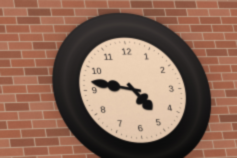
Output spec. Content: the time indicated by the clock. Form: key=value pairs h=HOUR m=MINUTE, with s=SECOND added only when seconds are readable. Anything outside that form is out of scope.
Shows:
h=4 m=47
